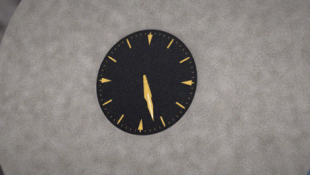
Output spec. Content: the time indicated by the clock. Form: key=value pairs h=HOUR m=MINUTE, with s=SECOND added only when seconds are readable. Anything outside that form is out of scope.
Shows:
h=5 m=27
